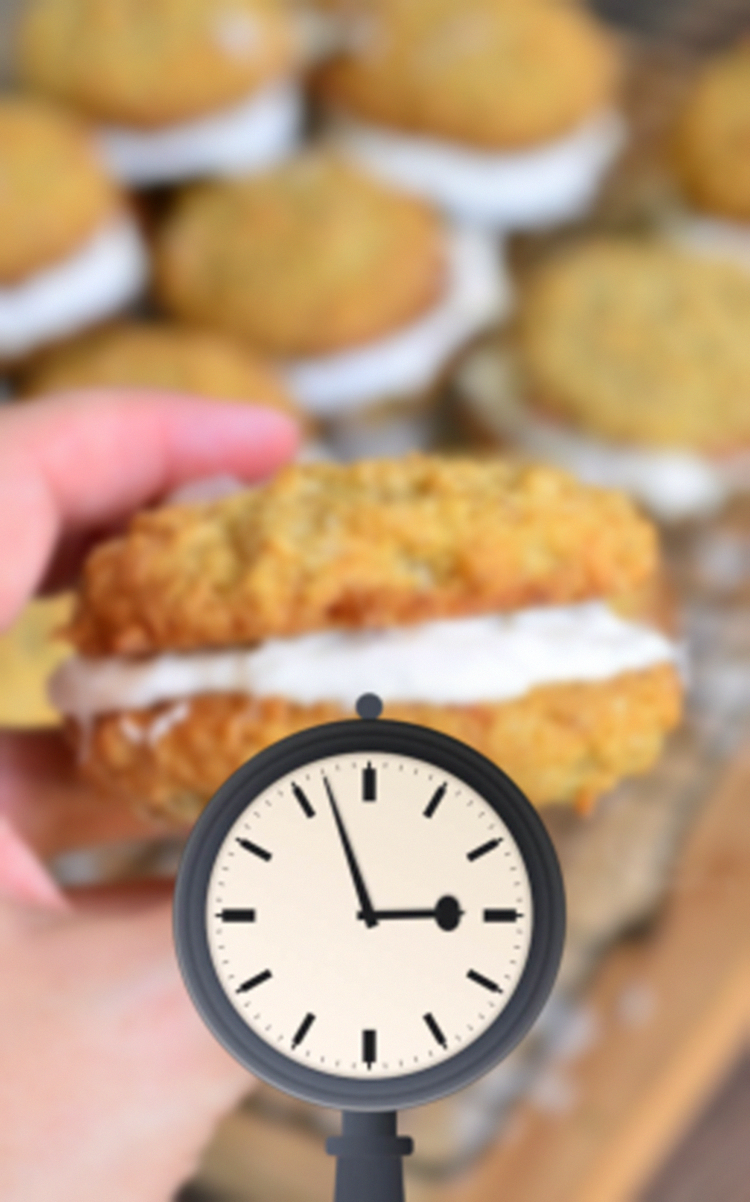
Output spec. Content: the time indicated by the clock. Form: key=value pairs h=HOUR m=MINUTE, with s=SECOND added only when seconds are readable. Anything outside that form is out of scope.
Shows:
h=2 m=57
